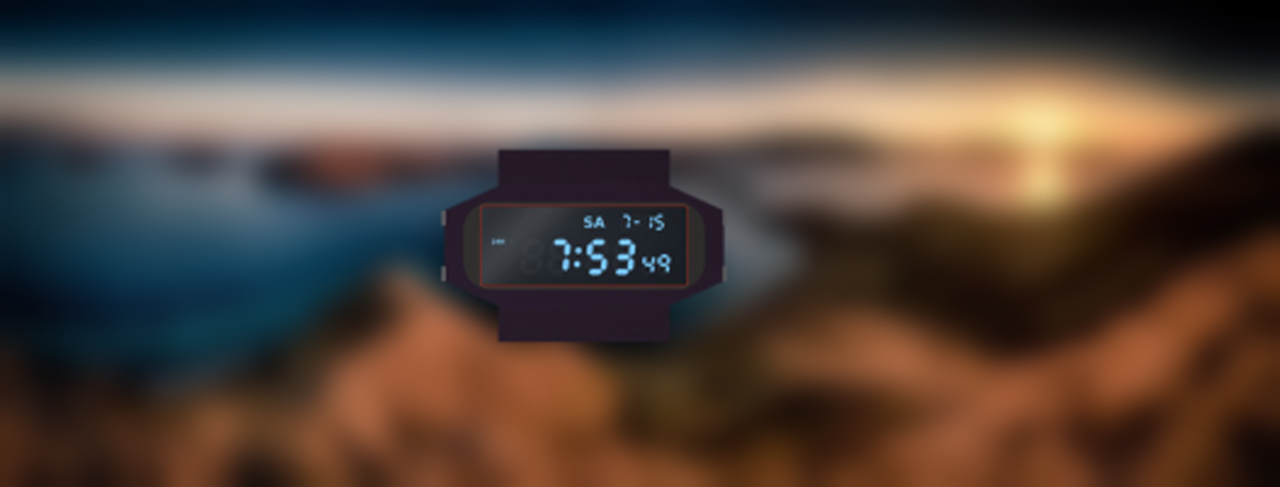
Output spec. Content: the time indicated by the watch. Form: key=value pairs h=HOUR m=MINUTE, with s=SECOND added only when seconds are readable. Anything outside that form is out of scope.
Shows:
h=7 m=53 s=49
